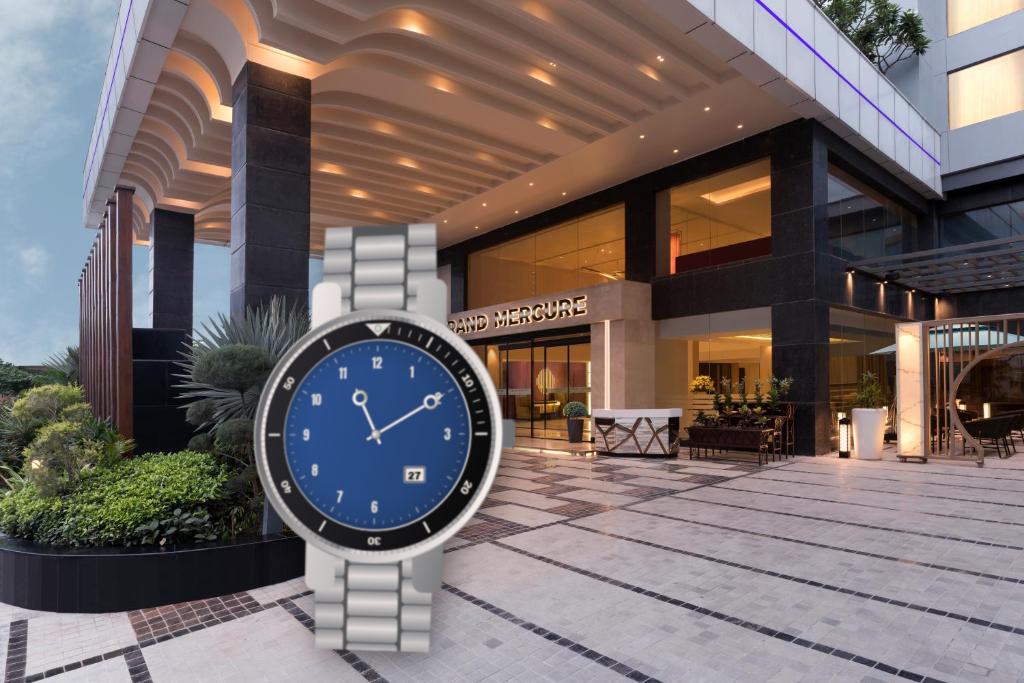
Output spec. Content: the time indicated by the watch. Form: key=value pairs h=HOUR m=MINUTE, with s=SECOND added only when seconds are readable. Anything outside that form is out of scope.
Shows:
h=11 m=10
